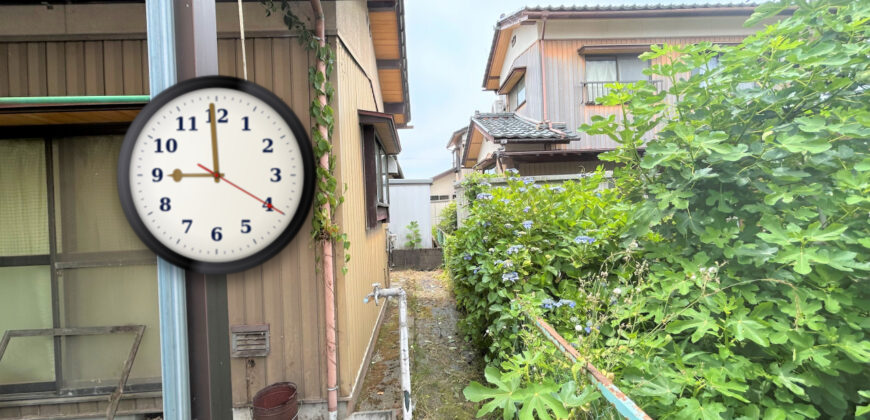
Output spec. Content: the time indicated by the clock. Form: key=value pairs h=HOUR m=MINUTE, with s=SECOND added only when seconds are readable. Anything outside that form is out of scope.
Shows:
h=8 m=59 s=20
